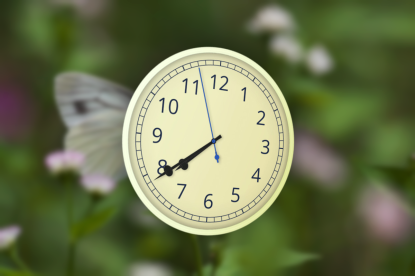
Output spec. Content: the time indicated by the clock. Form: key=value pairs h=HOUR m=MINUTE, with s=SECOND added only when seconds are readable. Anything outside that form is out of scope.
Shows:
h=7 m=38 s=57
